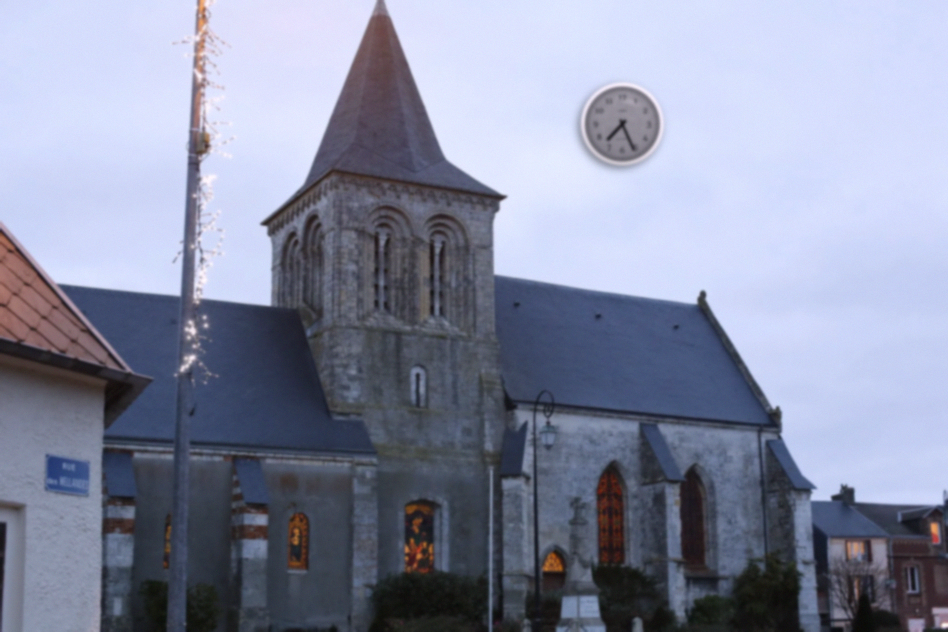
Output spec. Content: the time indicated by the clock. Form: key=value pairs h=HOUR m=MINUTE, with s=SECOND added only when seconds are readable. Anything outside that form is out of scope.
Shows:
h=7 m=26
